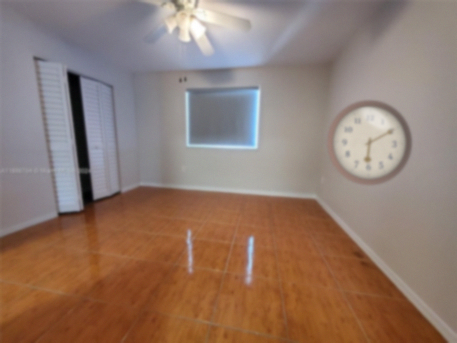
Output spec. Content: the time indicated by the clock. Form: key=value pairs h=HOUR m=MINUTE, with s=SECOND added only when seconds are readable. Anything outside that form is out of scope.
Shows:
h=6 m=10
